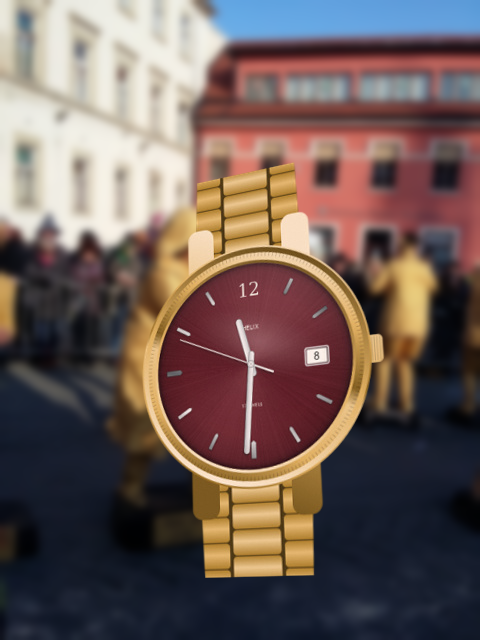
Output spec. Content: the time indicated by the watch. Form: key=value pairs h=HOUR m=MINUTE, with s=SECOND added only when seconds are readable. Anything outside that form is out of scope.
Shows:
h=11 m=30 s=49
